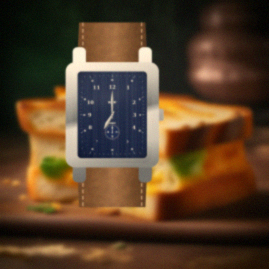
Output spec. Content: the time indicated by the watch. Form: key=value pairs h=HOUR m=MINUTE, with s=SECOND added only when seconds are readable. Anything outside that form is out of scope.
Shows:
h=7 m=0
